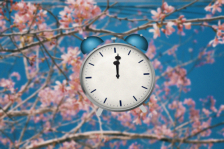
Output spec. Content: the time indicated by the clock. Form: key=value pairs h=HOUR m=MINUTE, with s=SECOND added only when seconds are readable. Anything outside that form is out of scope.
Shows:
h=12 m=1
